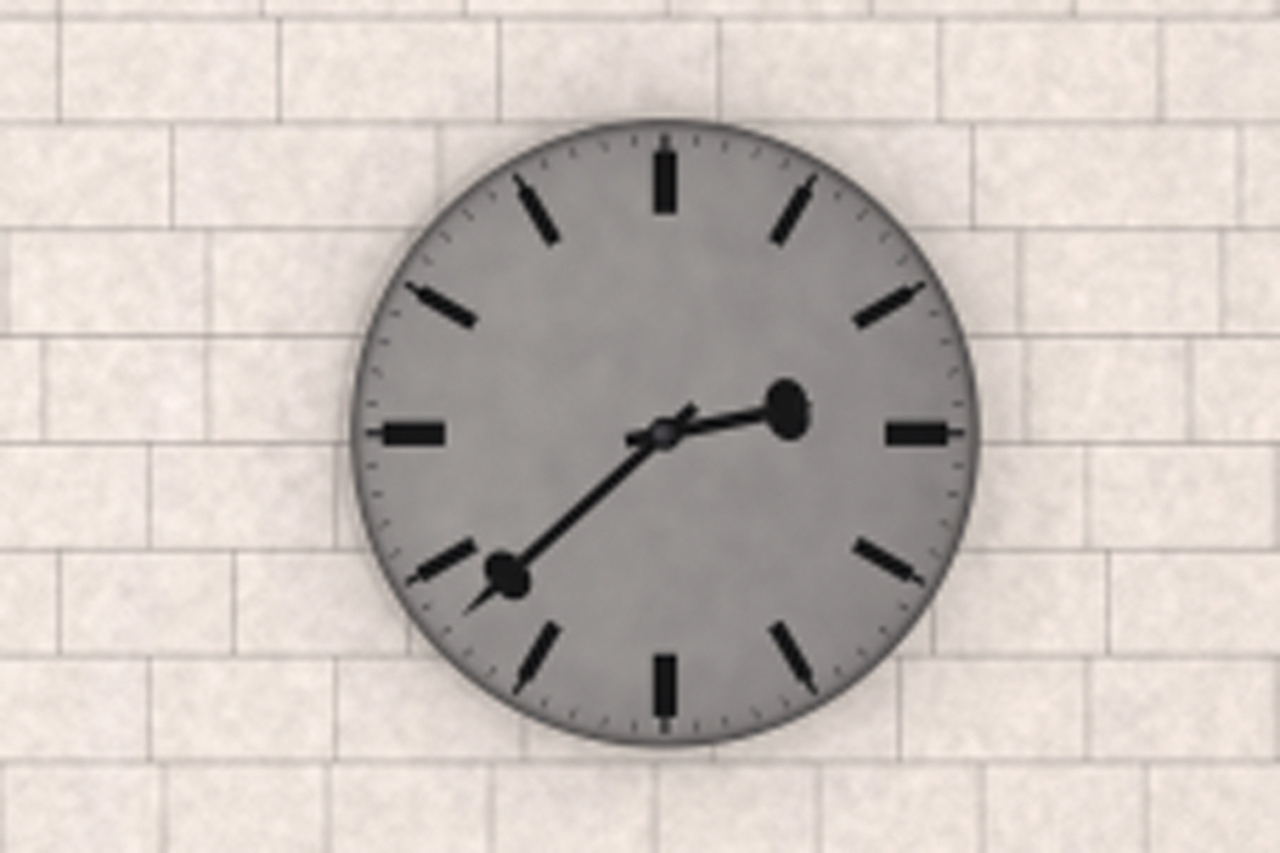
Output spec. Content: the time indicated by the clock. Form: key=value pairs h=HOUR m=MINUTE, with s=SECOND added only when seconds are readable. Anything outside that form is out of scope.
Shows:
h=2 m=38
